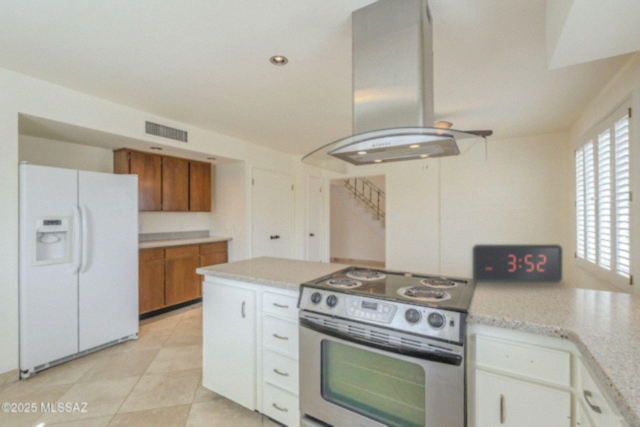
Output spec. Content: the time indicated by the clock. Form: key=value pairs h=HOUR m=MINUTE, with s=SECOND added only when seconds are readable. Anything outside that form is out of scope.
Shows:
h=3 m=52
